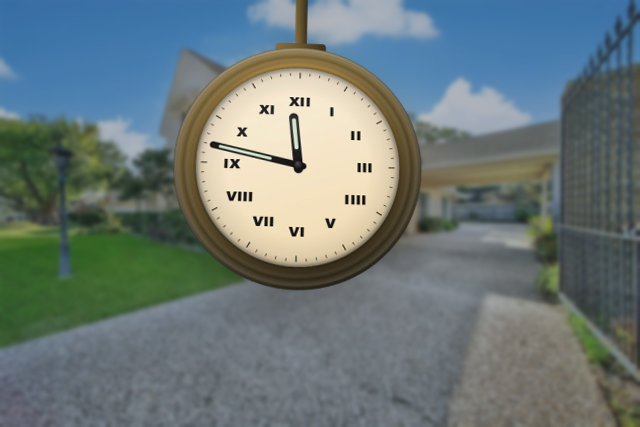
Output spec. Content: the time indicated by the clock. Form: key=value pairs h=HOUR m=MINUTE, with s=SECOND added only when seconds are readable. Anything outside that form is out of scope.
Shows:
h=11 m=47
